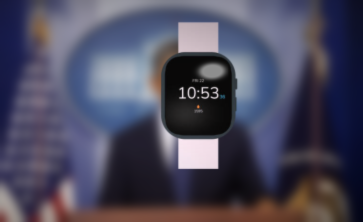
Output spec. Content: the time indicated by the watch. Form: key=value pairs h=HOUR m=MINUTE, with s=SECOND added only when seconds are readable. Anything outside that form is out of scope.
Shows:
h=10 m=53
